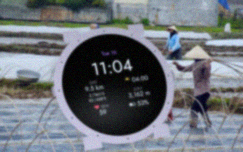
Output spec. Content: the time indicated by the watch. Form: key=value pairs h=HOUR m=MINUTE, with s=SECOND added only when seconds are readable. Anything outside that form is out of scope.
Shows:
h=11 m=4
